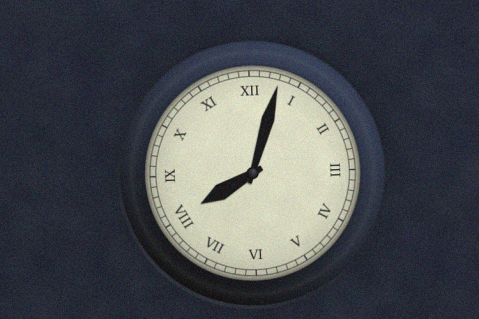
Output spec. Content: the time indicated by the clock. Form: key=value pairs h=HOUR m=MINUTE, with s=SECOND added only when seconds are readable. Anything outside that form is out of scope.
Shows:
h=8 m=3
